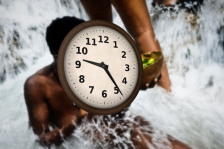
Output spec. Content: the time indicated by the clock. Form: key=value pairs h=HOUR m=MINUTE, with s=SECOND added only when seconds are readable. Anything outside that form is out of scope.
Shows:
h=9 m=24
